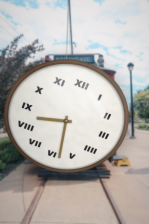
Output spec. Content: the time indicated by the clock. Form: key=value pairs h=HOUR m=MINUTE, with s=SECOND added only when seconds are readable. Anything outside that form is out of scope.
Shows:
h=8 m=28
